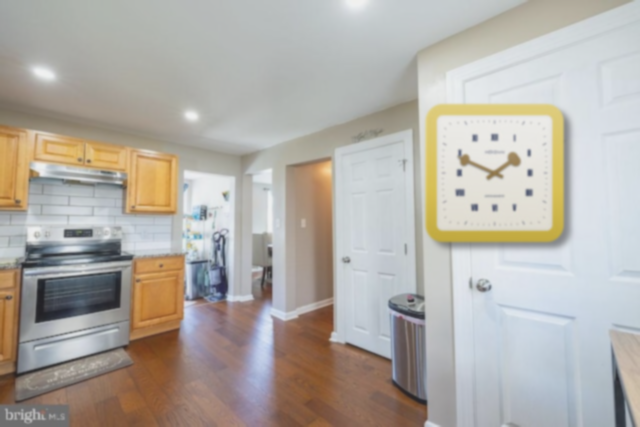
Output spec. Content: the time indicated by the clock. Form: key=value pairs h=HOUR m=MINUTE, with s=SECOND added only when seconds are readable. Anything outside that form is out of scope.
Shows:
h=1 m=49
